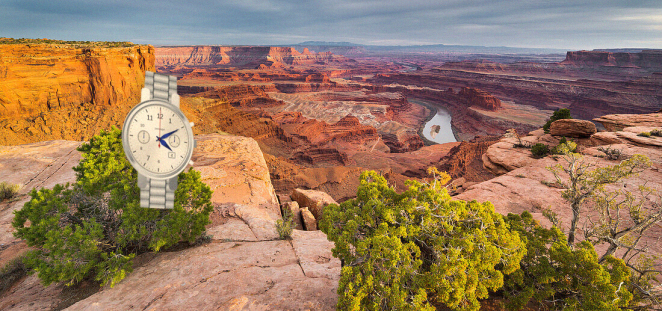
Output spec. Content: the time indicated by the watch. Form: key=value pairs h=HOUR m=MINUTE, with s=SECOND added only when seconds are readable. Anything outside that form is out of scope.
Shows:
h=4 m=10
